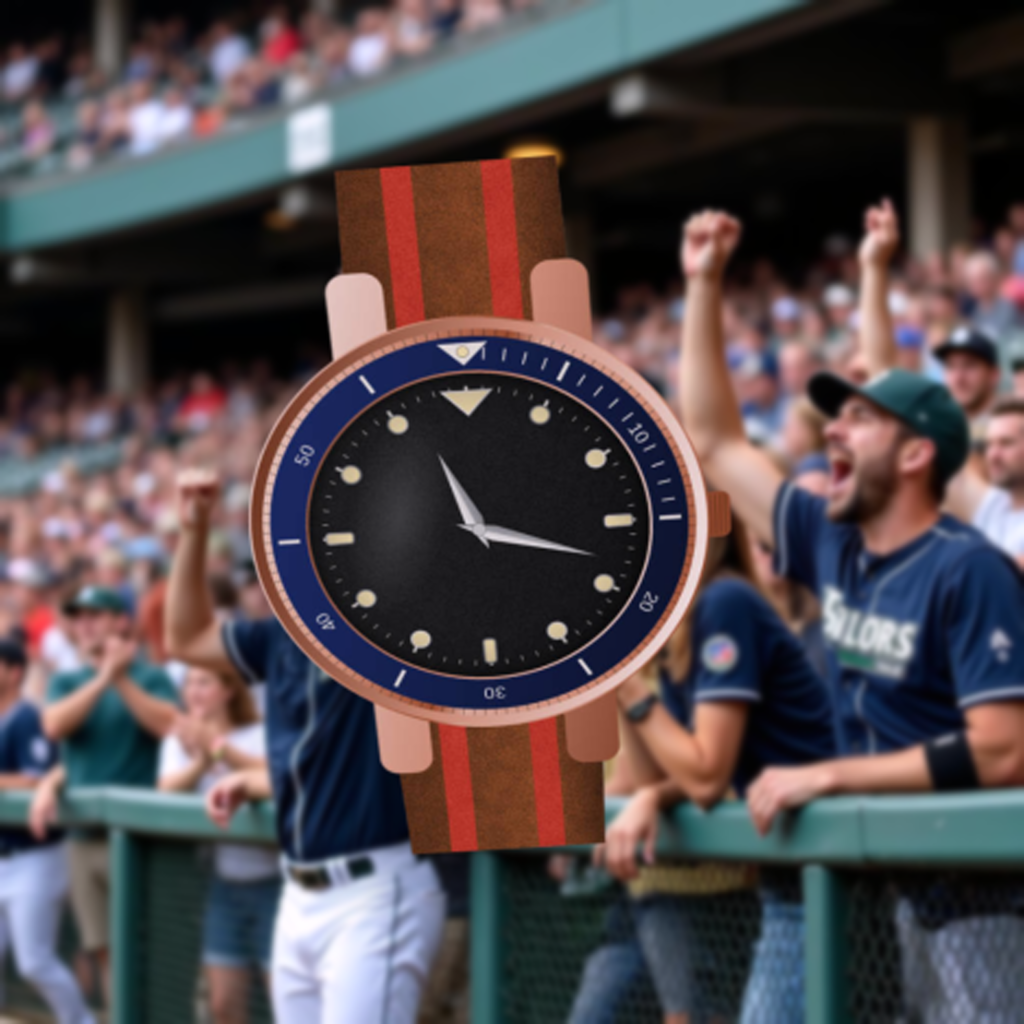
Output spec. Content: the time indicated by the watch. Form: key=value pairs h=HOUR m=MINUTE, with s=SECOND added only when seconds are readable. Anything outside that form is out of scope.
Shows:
h=11 m=18
